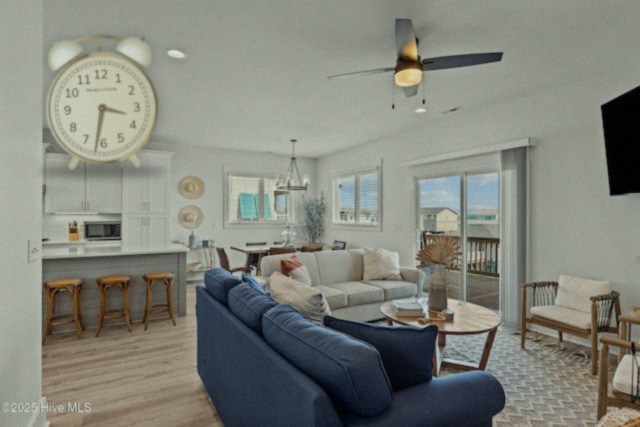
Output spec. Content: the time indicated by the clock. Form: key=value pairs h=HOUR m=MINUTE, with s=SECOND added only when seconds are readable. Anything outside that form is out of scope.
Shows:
h=3 m=32
